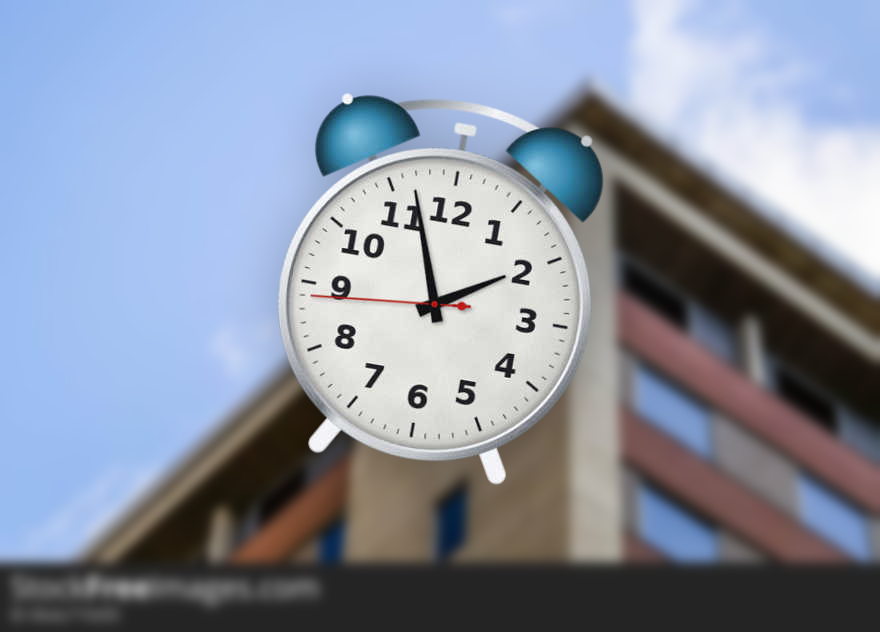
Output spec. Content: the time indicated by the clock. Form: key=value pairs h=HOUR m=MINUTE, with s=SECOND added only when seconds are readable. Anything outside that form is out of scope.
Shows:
h=1 m=56 s=44
